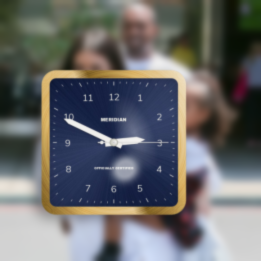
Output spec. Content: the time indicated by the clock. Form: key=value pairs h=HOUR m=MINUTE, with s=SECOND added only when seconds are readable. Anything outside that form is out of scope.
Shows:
h=2 m=49 s=15
